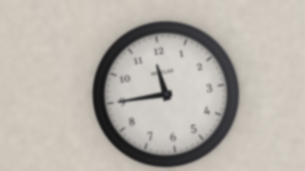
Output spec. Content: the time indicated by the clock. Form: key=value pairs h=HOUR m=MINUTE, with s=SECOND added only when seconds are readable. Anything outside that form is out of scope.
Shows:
h=11 m=45
